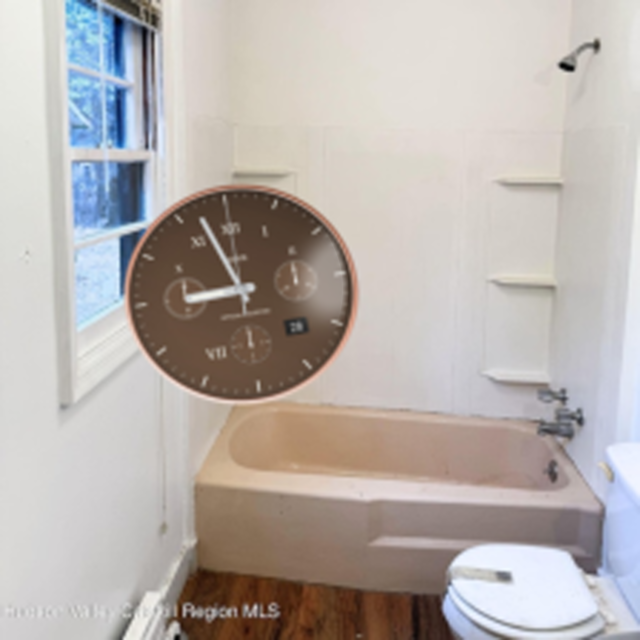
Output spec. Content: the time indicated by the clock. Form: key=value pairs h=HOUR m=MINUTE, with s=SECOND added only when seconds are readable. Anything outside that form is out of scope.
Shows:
h=8 m=57
